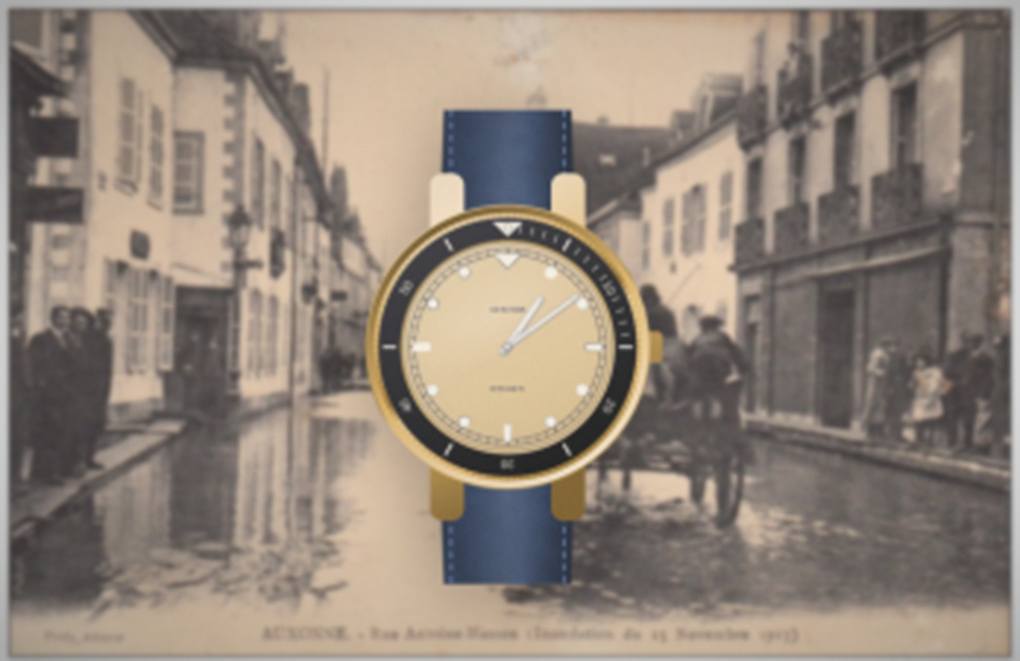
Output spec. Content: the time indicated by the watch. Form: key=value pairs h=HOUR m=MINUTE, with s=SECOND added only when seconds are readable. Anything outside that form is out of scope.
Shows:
h=1 m=9
